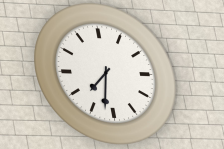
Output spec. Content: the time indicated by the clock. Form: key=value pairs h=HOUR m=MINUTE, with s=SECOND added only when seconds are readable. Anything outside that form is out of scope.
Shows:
h=7 m=32
